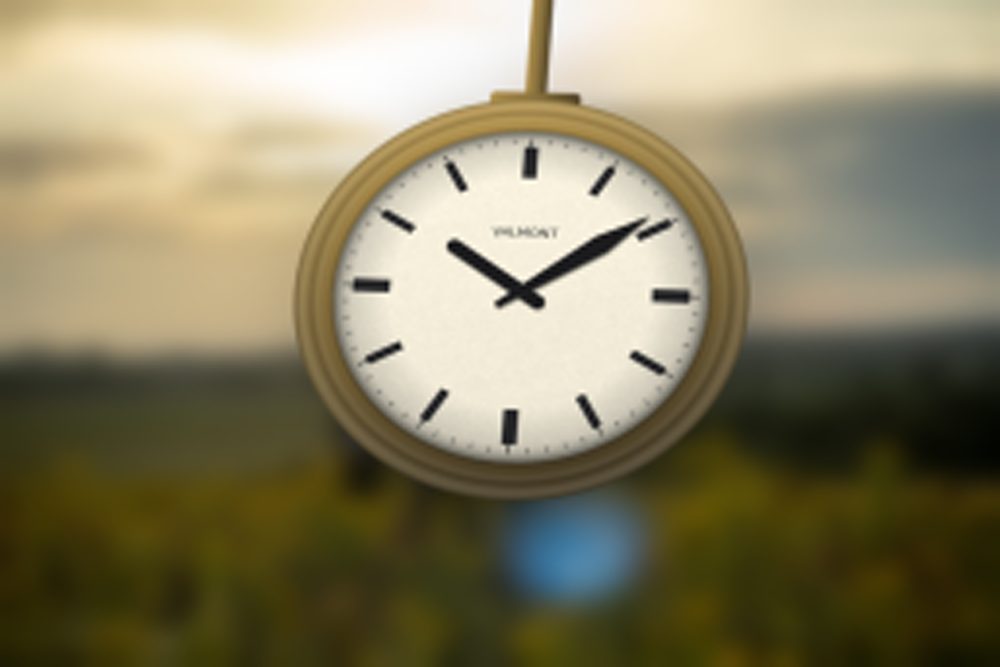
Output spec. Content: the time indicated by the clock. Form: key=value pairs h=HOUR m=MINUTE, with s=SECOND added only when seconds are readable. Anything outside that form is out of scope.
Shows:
h=10 m=9
